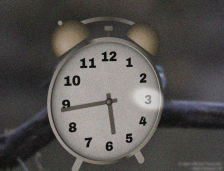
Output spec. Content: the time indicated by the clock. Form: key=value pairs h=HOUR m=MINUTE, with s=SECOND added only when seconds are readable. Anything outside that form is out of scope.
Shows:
h=5 m=44
